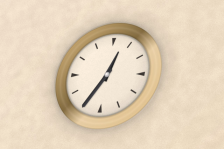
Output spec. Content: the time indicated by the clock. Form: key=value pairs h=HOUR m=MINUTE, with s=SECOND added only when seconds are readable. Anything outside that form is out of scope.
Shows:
h=12 m=35
